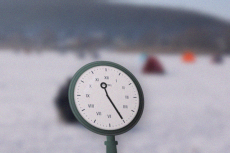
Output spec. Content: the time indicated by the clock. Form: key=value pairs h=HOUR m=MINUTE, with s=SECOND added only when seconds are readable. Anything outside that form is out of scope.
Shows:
h=11 m=25
